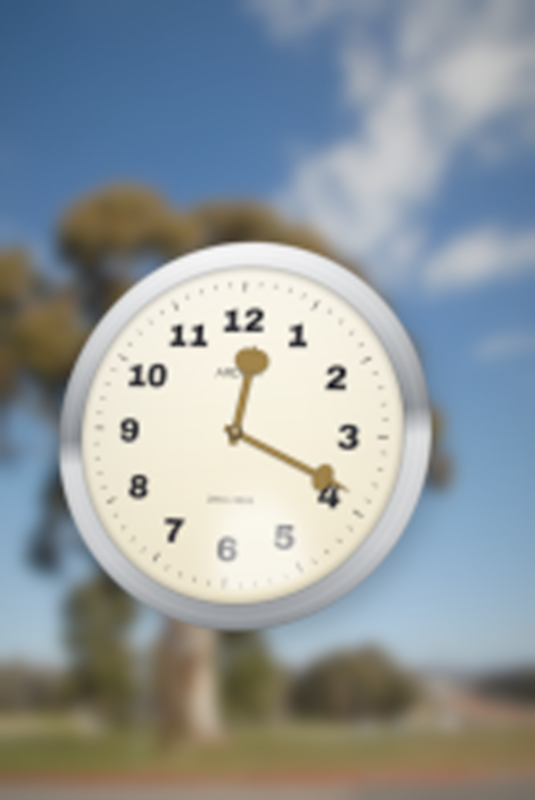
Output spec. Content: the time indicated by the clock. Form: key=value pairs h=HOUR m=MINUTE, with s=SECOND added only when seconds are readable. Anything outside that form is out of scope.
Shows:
h=12 m=19
